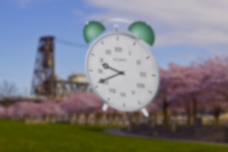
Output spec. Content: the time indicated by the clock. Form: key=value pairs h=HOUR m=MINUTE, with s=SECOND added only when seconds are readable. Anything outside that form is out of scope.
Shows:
h=9 m=41
